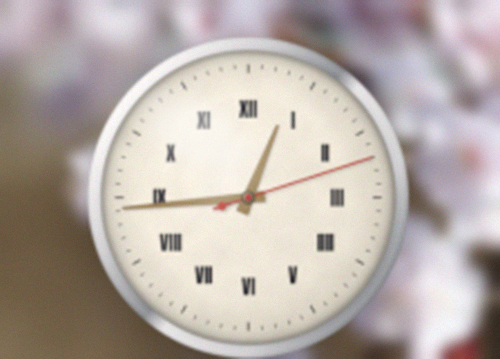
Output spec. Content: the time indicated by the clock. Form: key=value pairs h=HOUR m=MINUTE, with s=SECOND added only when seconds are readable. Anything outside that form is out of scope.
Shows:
h=12 m=44 s=12
